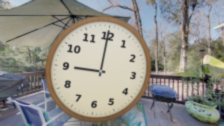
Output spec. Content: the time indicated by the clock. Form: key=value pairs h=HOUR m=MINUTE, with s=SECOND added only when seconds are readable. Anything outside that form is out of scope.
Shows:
h=9 m=0
